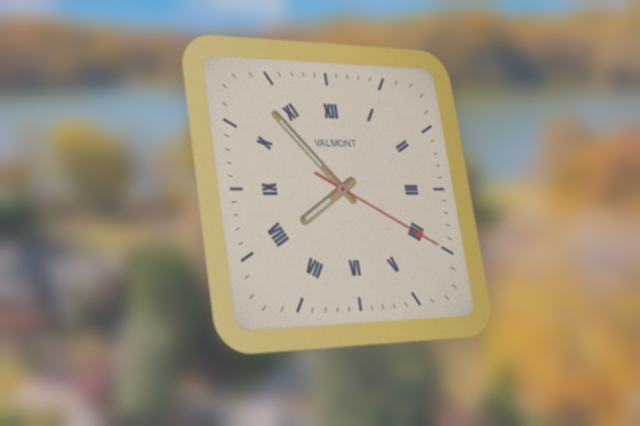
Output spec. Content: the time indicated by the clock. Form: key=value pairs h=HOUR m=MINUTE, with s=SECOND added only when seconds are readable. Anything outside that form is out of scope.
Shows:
h=7 m=53 s=20
